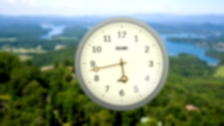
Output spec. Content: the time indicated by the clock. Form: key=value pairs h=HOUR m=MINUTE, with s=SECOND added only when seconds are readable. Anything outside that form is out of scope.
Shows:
h=5 m=43
